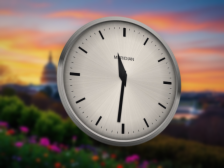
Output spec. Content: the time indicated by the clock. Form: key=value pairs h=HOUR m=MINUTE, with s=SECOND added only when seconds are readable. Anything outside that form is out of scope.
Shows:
h=11 m=31
